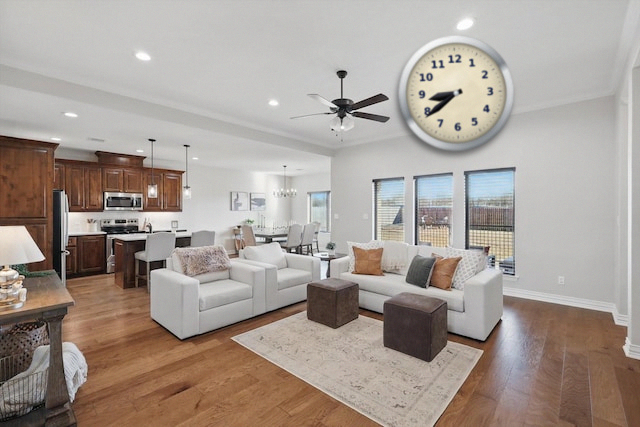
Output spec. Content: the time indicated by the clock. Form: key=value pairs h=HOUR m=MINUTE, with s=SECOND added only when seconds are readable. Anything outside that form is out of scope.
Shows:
h=8 m=39
